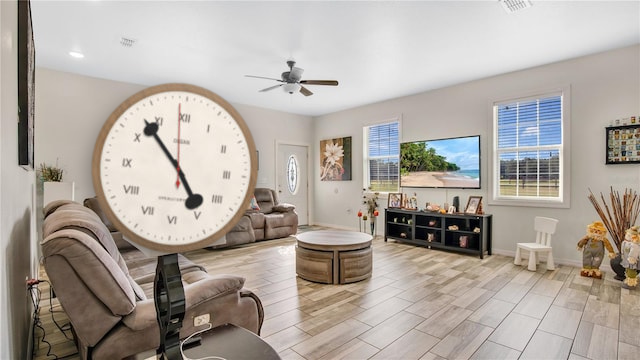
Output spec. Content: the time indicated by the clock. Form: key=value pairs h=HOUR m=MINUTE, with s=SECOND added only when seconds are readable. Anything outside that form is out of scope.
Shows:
h=4 m=52 s=59
